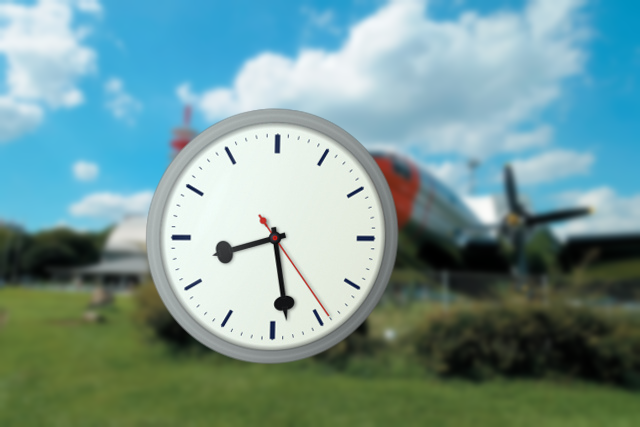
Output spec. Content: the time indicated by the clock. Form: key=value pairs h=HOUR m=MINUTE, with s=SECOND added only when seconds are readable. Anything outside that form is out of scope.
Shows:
h=8 m=28 s=24
